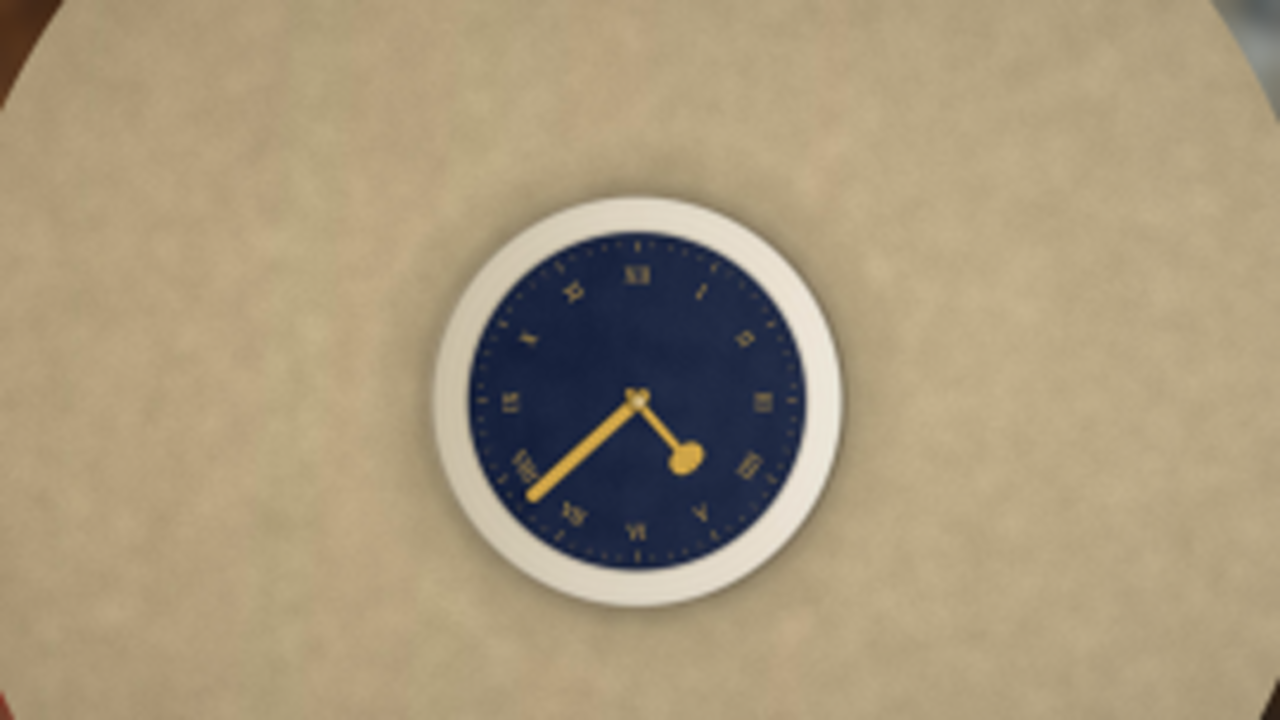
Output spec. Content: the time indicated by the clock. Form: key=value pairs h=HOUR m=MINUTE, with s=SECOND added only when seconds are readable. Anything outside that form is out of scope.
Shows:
h=4 m=38
